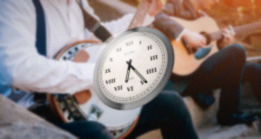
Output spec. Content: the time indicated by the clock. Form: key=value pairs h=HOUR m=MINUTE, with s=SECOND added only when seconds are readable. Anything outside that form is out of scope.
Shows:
h=6 m=24
